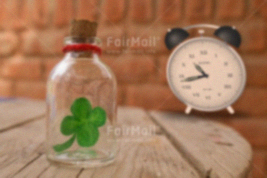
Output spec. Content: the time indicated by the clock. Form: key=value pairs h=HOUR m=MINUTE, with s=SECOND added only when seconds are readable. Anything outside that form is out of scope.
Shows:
h=10 m=43
